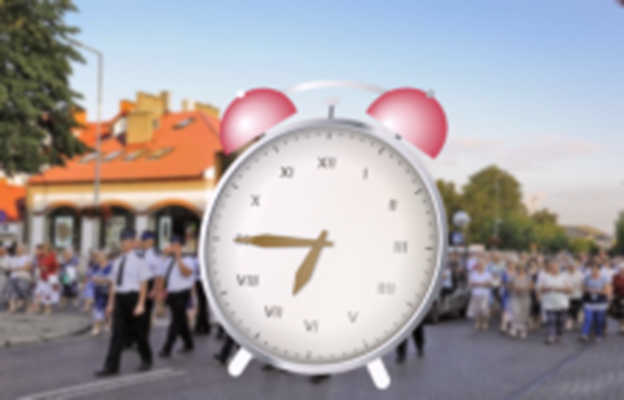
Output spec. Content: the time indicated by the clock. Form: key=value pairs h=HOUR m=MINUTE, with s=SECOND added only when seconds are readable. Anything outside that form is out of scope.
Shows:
h=6 m=45
